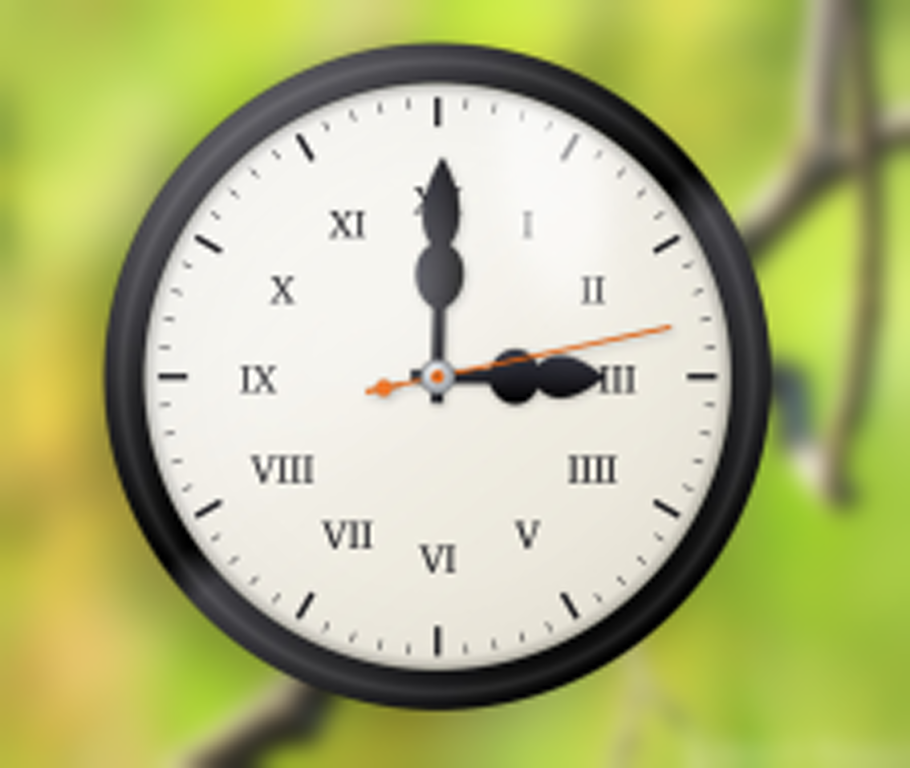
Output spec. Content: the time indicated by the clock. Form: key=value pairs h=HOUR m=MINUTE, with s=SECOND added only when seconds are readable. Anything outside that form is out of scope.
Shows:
h=3 m=0 s=13
